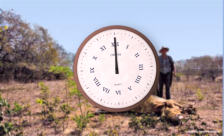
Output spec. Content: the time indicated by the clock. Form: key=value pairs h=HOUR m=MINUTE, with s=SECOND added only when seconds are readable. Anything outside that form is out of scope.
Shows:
h=12 m=0
